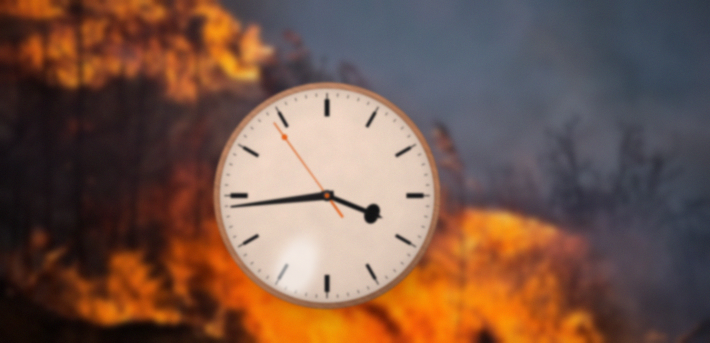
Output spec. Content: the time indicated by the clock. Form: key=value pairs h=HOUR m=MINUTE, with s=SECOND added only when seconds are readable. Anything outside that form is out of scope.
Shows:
h=3 m=43 s=54
